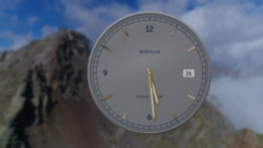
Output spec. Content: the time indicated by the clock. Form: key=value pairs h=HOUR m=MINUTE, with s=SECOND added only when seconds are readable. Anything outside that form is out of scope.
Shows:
h=5 m=29
